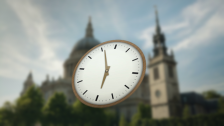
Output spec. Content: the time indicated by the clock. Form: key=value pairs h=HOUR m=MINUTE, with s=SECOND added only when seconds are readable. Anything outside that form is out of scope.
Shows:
h=5 m=56
